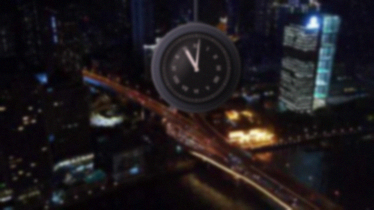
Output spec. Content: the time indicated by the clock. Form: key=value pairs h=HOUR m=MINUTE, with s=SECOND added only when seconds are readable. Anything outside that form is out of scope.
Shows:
h=11 m=1
